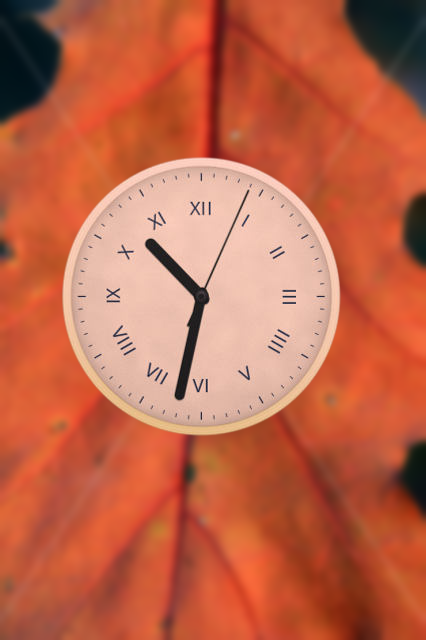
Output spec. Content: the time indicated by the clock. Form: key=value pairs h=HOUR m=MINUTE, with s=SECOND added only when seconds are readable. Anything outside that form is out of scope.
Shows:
h=10 m=32 s=4
